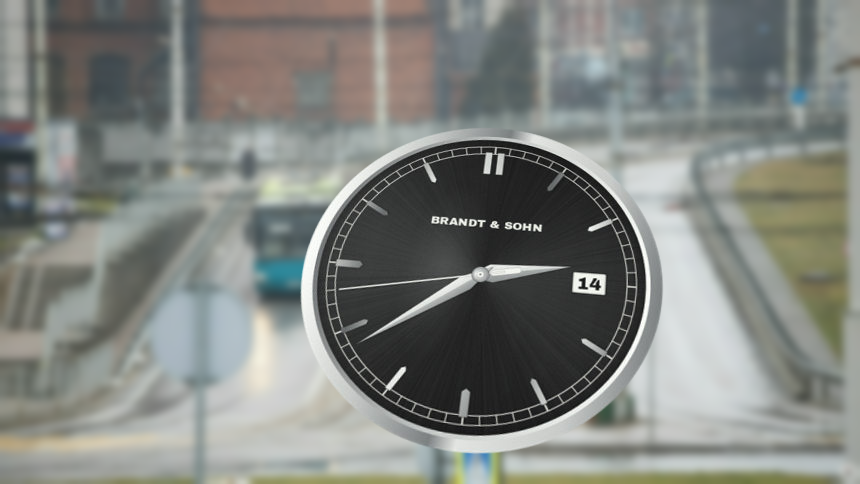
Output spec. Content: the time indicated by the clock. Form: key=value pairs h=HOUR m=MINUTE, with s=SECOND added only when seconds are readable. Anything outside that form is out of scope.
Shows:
h=2 m=38 s=43
